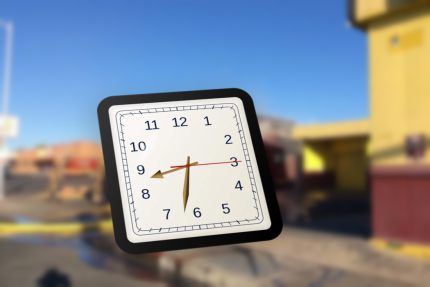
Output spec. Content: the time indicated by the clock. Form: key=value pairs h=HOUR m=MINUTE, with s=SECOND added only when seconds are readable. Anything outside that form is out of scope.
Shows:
h=8 m=32 s=15
